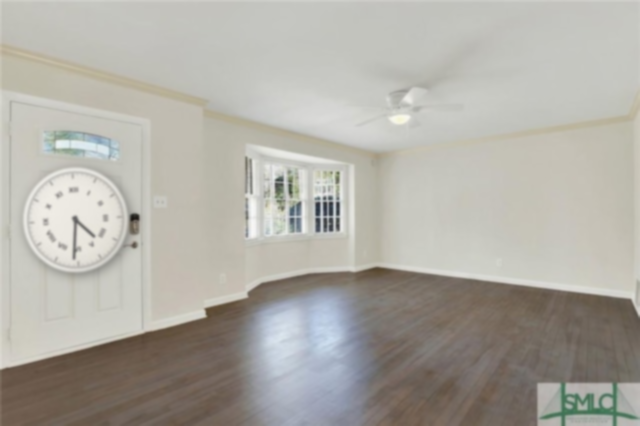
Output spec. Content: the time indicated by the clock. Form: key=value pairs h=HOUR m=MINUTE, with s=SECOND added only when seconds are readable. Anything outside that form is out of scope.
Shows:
h=4 m=31
